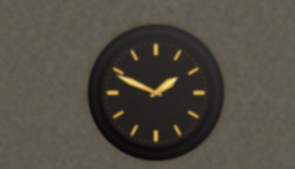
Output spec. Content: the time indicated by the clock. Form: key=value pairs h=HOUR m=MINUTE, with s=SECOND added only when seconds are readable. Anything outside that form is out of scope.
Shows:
h=1 m=49
